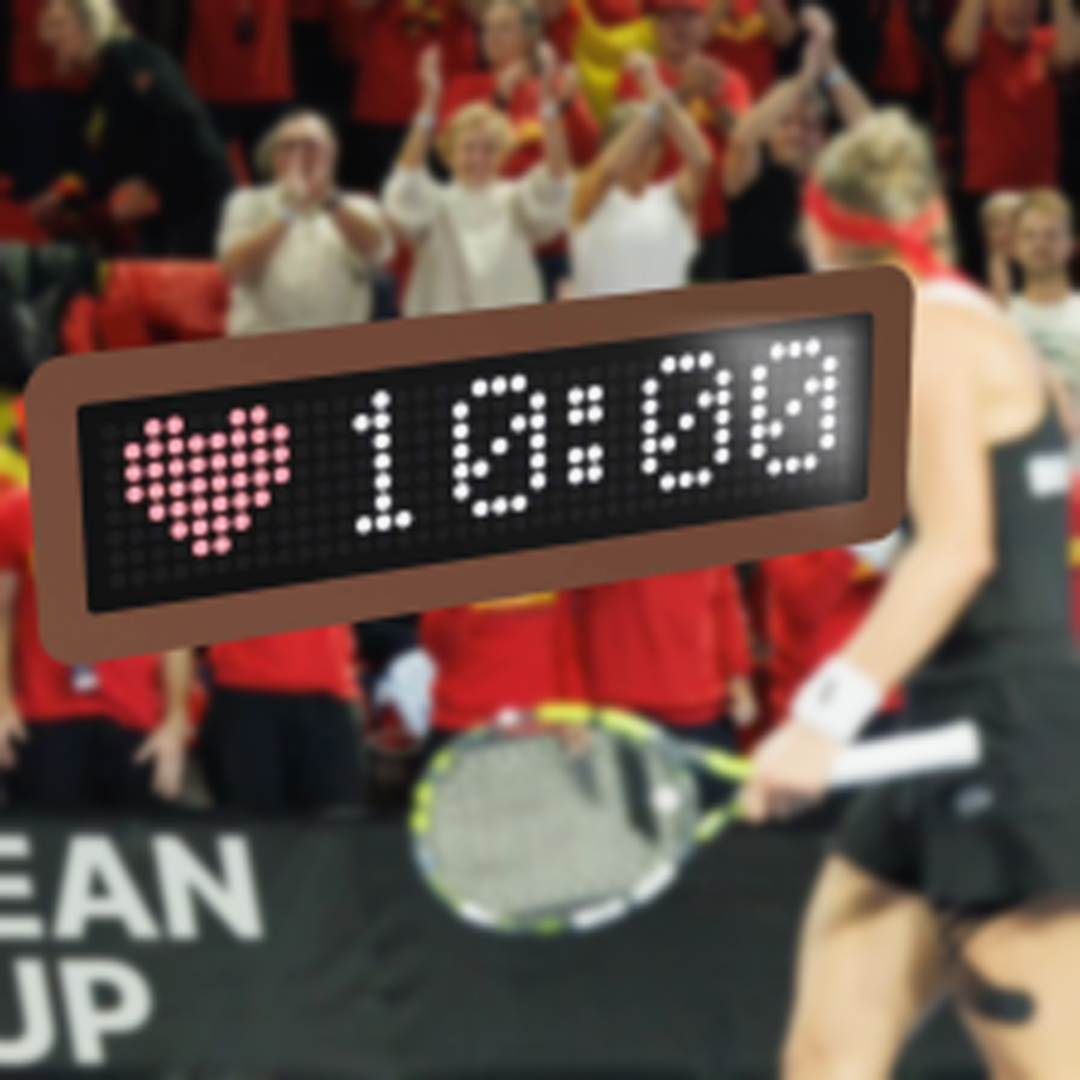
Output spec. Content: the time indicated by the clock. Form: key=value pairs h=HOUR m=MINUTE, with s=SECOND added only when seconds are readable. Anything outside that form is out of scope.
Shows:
h=10 m=0
